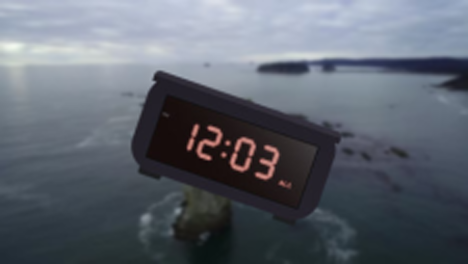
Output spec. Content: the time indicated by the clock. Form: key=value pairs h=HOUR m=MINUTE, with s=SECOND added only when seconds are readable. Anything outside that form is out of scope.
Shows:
h=12 m=3
